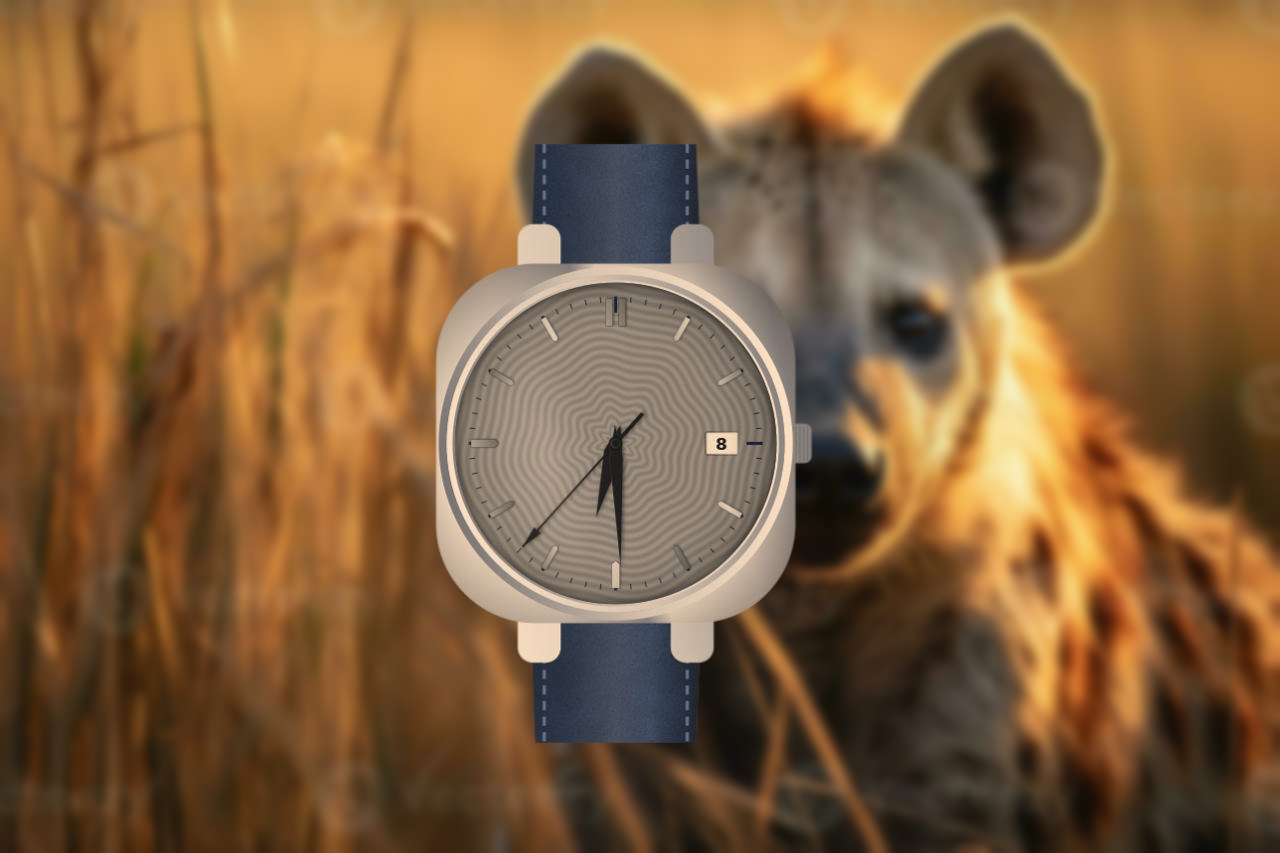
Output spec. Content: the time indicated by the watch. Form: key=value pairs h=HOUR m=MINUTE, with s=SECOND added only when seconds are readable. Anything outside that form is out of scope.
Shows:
h=6 m=29 s=37
